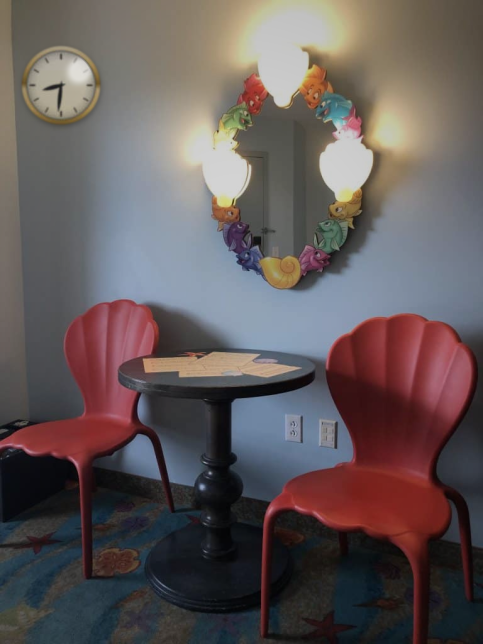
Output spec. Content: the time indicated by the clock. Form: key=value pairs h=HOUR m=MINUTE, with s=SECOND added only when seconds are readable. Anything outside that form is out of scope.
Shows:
h=8 m=31
